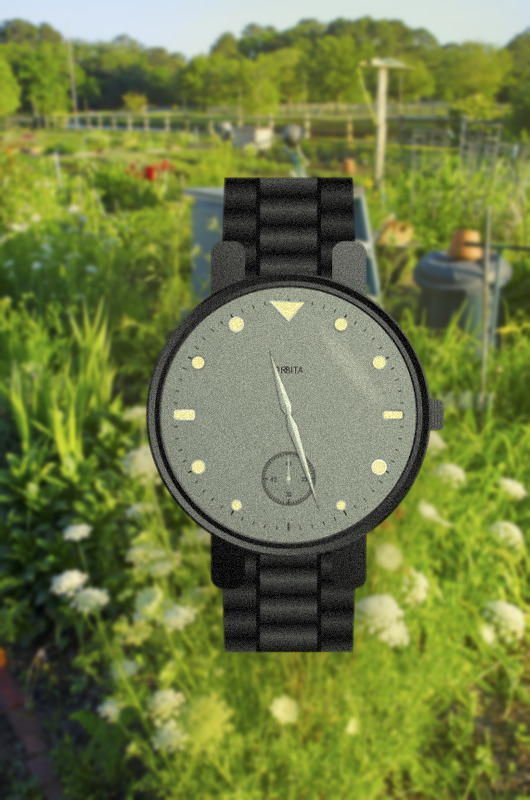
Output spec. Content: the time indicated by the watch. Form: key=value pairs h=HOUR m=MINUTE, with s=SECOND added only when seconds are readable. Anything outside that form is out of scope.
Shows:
h=11 m=27
